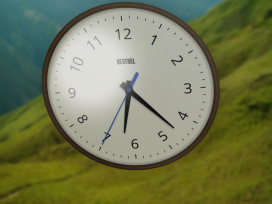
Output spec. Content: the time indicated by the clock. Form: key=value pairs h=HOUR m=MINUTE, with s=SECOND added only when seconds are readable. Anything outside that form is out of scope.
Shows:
h=6 m=22 s=35
